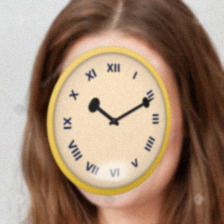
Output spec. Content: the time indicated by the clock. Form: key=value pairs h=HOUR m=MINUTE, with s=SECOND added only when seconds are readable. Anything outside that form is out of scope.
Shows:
h=10 m=11
